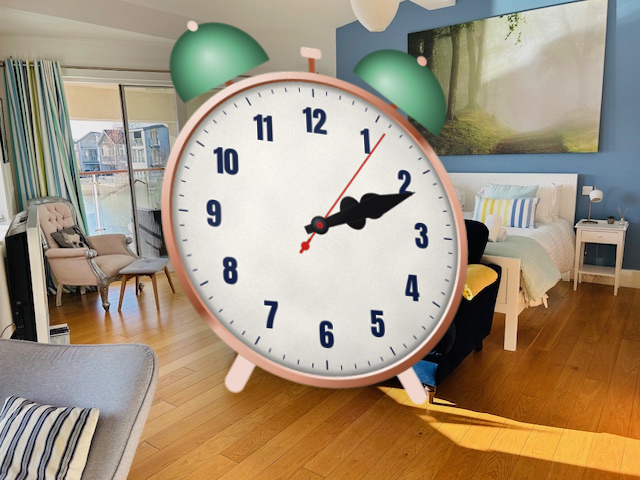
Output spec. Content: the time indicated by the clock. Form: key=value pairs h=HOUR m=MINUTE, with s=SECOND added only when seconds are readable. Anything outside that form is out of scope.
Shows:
h=2 m=11 s=6
